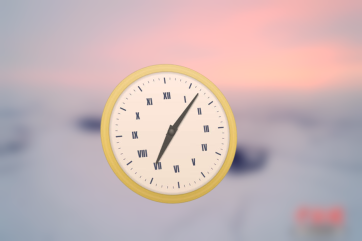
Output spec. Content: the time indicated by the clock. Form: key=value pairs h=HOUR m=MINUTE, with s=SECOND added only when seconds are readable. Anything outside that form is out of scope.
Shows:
h=7 m=7
